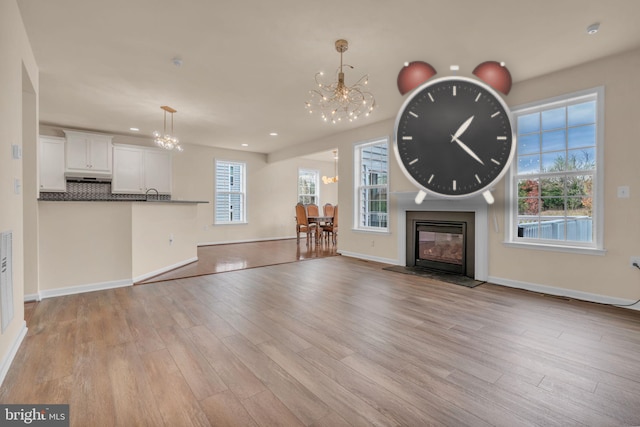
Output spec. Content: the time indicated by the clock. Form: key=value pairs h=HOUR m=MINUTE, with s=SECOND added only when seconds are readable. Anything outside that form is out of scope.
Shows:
h=1 m=22
